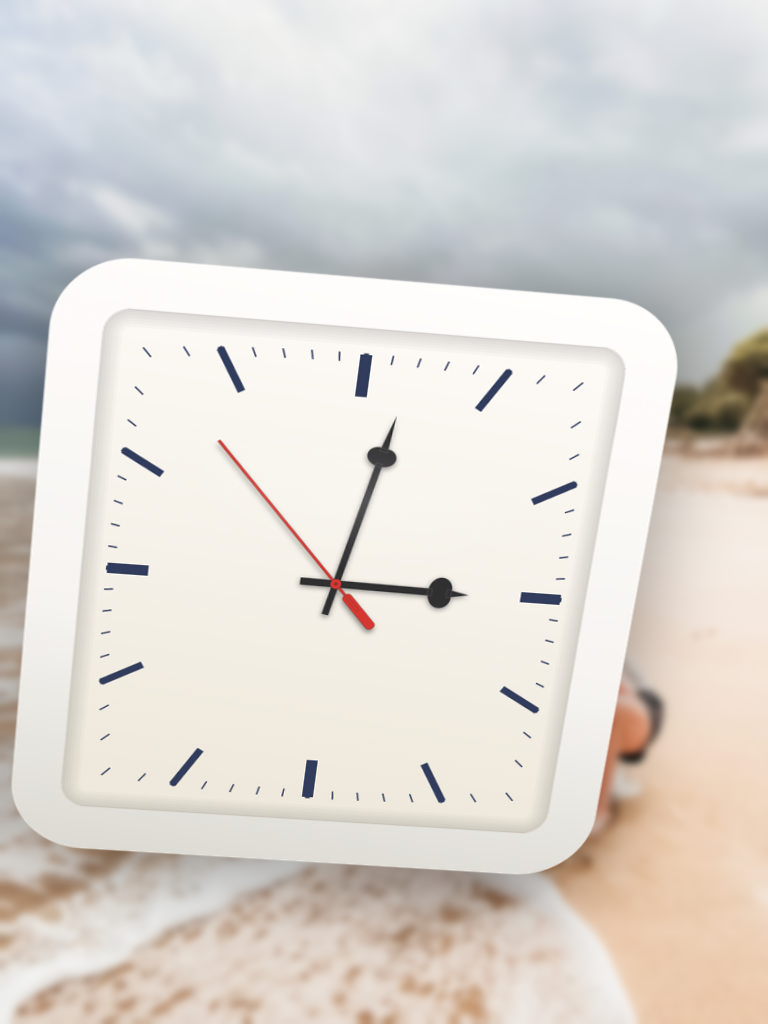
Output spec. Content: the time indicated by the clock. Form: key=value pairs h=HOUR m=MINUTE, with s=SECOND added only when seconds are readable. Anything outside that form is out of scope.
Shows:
h=3 m=1 s=53
